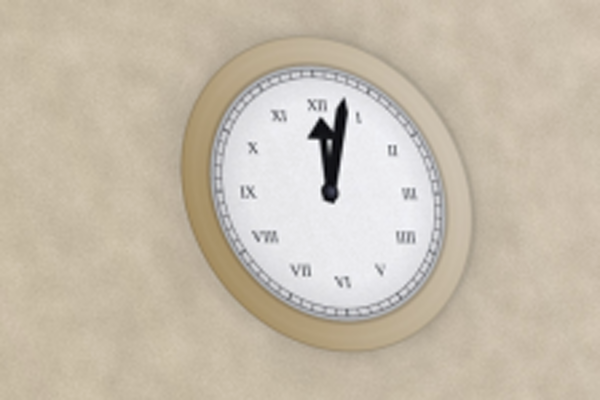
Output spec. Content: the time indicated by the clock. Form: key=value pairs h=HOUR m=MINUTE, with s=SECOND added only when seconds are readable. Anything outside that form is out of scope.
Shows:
h=12 m=3
